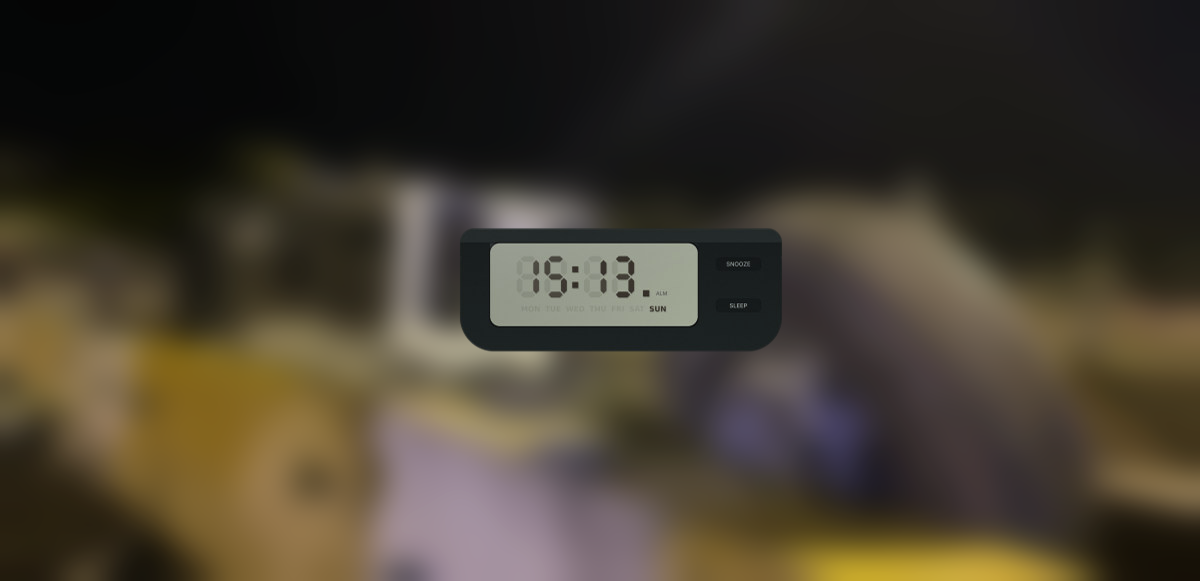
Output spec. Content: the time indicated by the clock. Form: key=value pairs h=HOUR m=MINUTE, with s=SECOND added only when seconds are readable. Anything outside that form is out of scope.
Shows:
h=15 m=13
